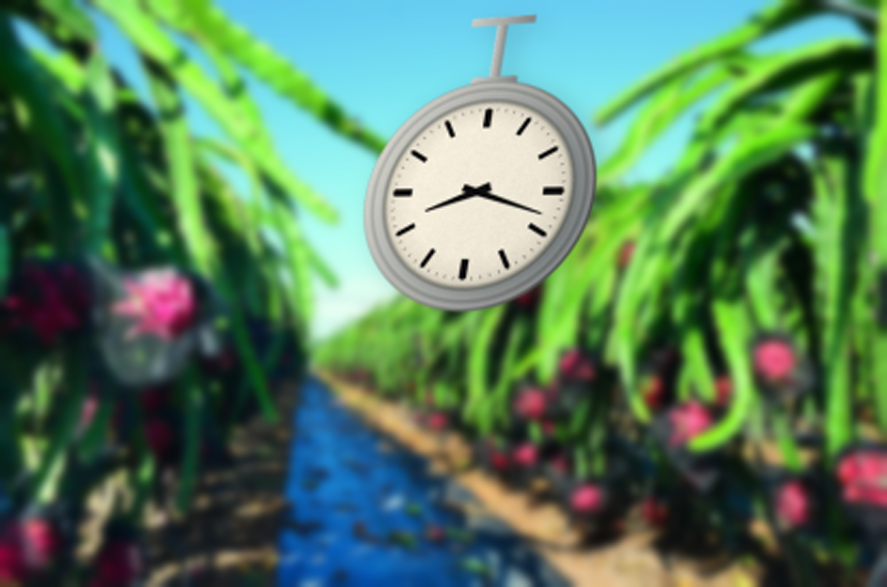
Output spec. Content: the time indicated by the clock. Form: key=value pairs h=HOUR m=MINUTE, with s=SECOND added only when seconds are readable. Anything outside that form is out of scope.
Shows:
h=8 m=18
